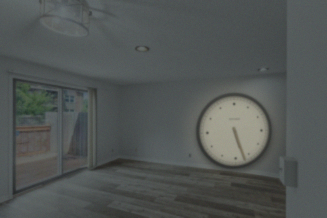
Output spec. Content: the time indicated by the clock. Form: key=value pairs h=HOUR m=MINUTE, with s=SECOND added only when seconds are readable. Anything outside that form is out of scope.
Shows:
h=5 m=27
